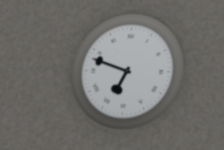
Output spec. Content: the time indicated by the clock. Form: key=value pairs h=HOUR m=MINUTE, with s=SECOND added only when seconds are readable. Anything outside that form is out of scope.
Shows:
h=6 m=48
